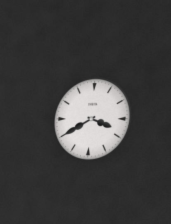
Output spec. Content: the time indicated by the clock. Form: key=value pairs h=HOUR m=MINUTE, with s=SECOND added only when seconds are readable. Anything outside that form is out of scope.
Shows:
h=3 m=40
